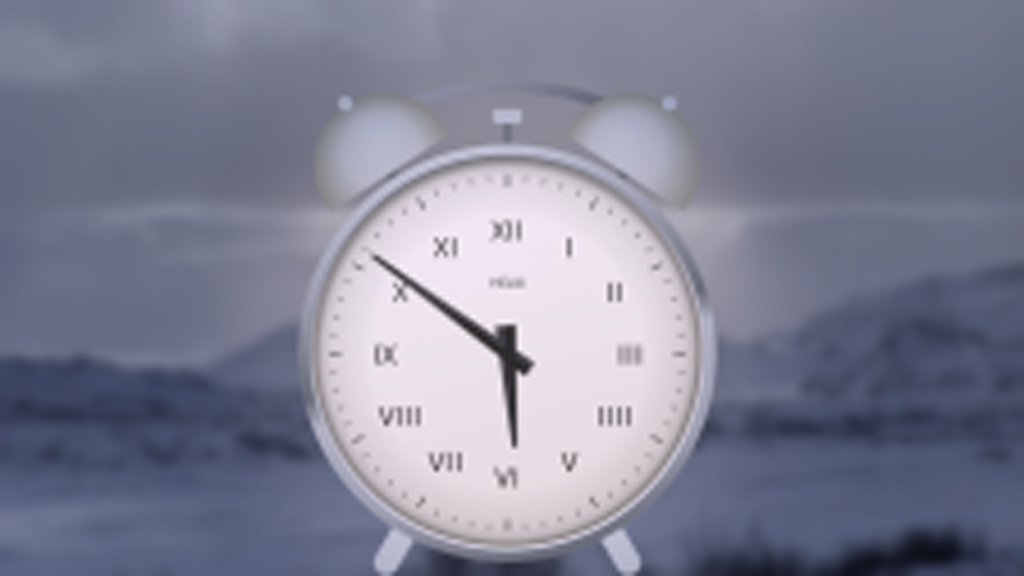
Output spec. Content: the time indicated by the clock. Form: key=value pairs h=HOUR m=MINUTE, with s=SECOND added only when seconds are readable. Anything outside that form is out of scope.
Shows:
h=5 m=51
